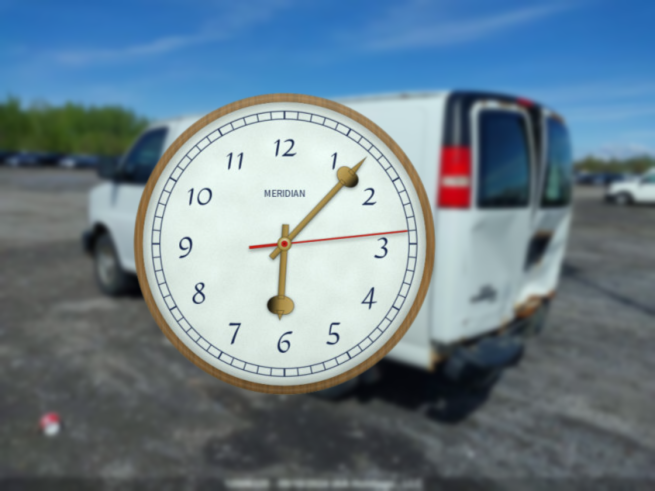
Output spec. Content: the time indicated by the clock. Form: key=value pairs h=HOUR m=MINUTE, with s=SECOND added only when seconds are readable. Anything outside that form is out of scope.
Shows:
h=6 m=7 s=14
